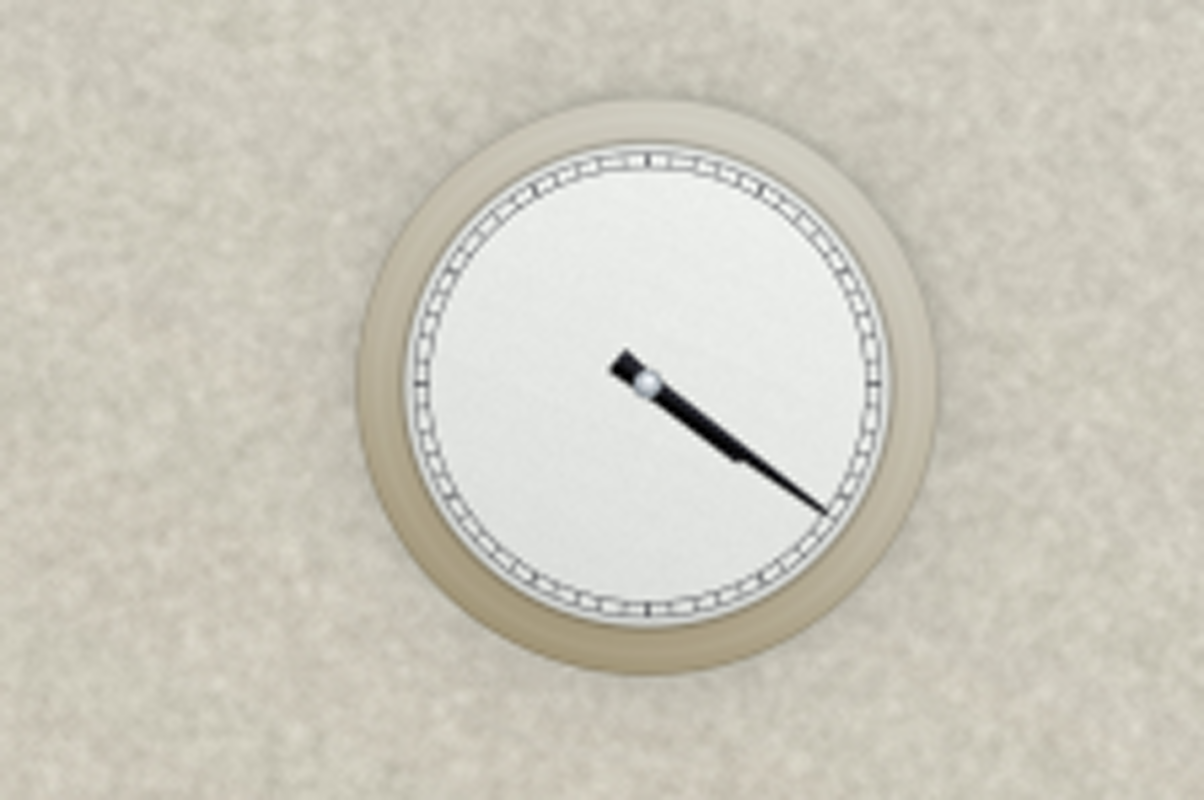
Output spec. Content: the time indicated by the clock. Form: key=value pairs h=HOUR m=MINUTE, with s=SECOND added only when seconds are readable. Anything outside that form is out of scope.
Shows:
h=4 m=21
